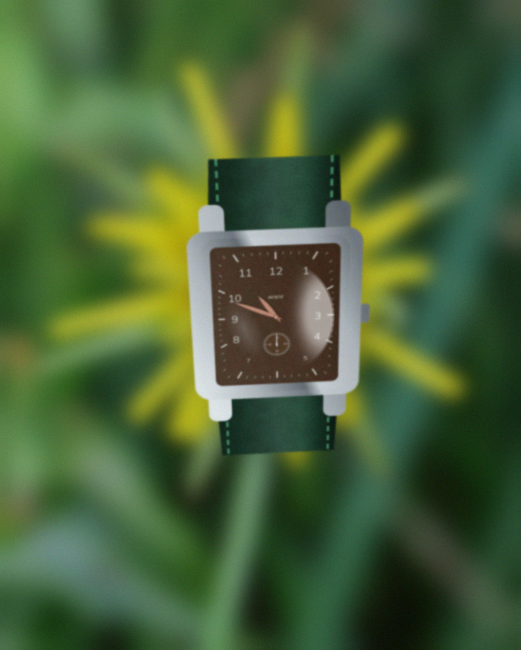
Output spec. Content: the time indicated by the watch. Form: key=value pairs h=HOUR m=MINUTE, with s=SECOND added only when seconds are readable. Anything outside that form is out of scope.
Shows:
h=10 m=49
